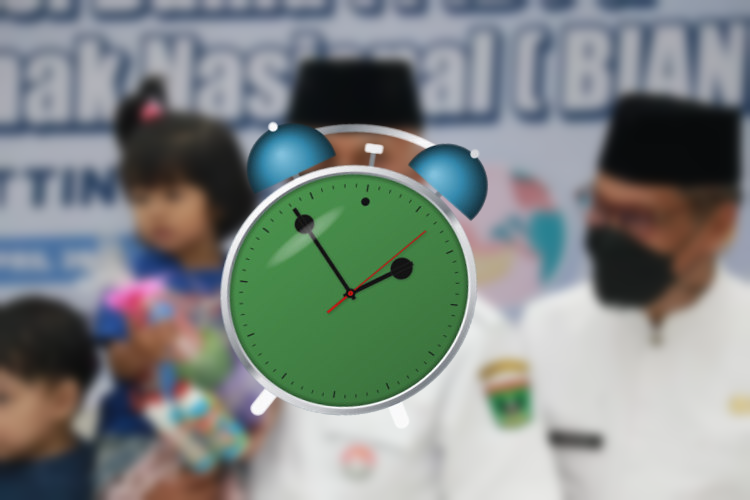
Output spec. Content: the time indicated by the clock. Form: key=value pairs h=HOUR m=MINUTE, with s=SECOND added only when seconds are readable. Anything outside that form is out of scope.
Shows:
h=1 m=53 s=7
